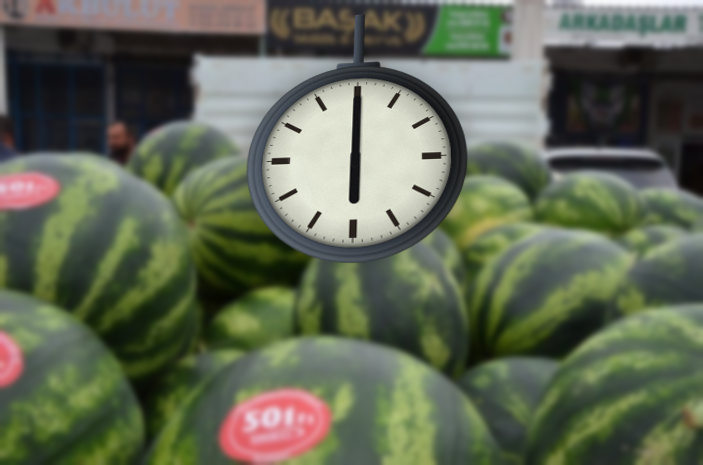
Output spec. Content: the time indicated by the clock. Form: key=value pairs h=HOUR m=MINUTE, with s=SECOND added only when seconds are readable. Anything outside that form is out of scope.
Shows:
h=6 m=0
